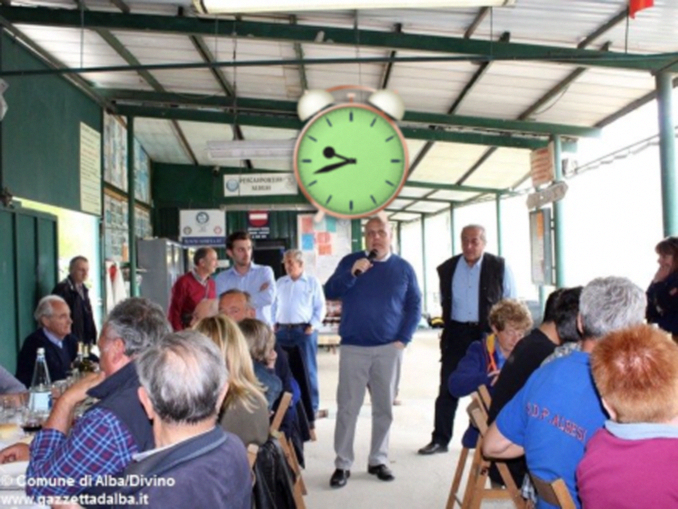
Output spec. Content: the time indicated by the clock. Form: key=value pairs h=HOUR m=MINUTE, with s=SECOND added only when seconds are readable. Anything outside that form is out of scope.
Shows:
h=9 m=42
